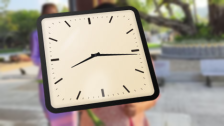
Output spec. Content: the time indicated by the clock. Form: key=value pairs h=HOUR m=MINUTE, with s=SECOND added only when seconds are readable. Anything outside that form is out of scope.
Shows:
h=8 m=16
